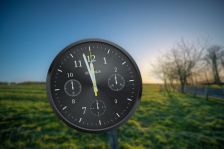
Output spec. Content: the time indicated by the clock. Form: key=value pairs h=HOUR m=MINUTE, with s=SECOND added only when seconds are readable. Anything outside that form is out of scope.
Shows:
h=11 m=58
